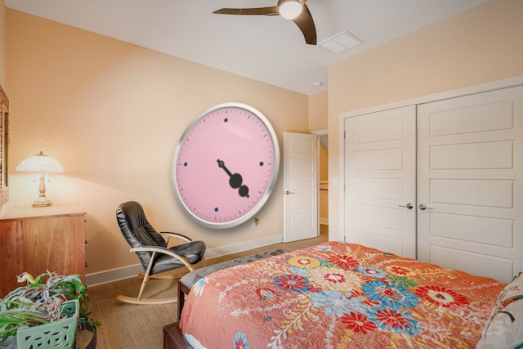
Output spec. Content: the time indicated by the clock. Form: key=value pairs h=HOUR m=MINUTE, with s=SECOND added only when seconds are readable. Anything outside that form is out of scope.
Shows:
h=4 m=22
